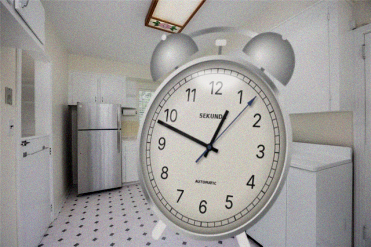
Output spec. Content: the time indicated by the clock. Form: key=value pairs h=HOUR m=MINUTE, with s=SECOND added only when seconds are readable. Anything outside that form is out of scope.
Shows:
h=12 m=48 s=7
